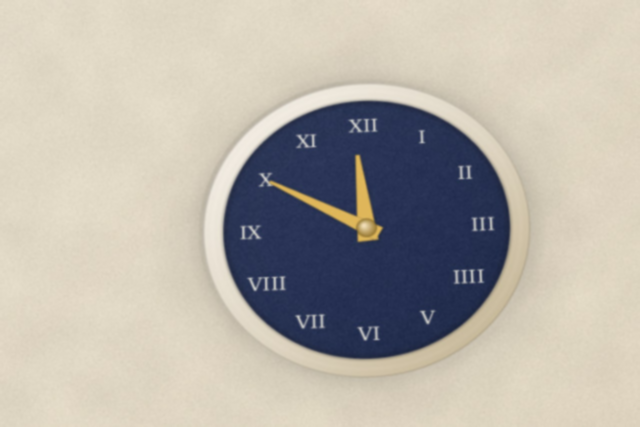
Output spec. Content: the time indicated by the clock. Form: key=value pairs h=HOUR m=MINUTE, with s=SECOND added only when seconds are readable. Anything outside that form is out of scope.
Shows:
h=11 m=50
